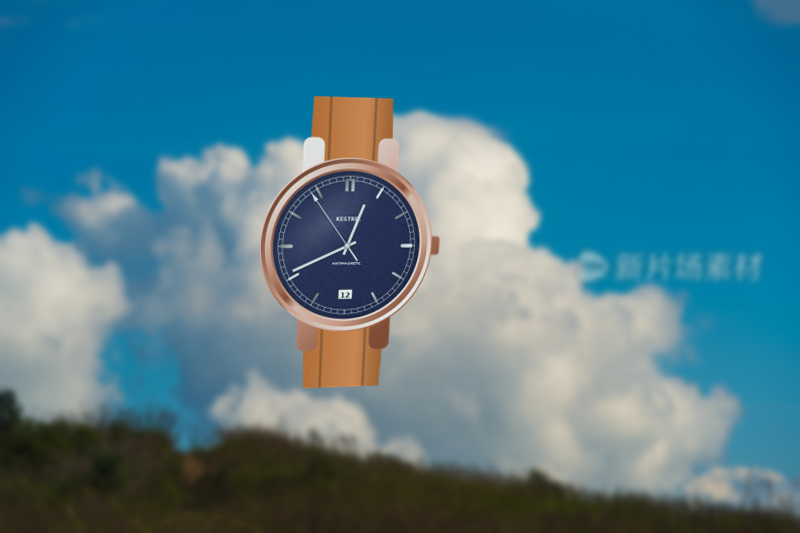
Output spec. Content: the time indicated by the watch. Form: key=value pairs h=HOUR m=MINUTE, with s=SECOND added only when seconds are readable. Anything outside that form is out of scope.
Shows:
h=12 m=40 s=54
